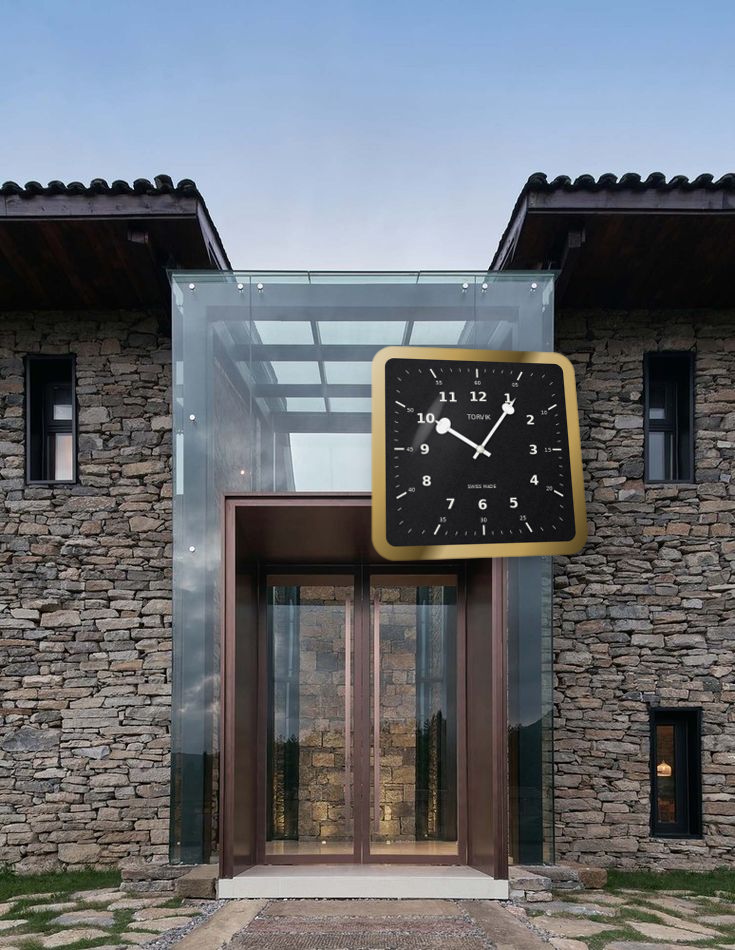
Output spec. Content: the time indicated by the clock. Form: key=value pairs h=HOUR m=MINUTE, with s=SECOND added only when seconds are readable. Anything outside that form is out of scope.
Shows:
h=10 m=6
